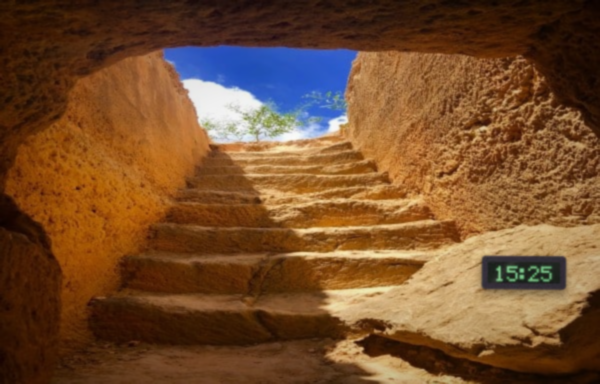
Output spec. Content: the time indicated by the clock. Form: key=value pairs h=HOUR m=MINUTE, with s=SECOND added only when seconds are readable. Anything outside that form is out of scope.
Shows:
h=15 m=25
